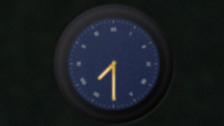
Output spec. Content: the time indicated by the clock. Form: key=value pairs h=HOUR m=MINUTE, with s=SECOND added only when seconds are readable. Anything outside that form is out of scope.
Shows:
h=7 m=30
